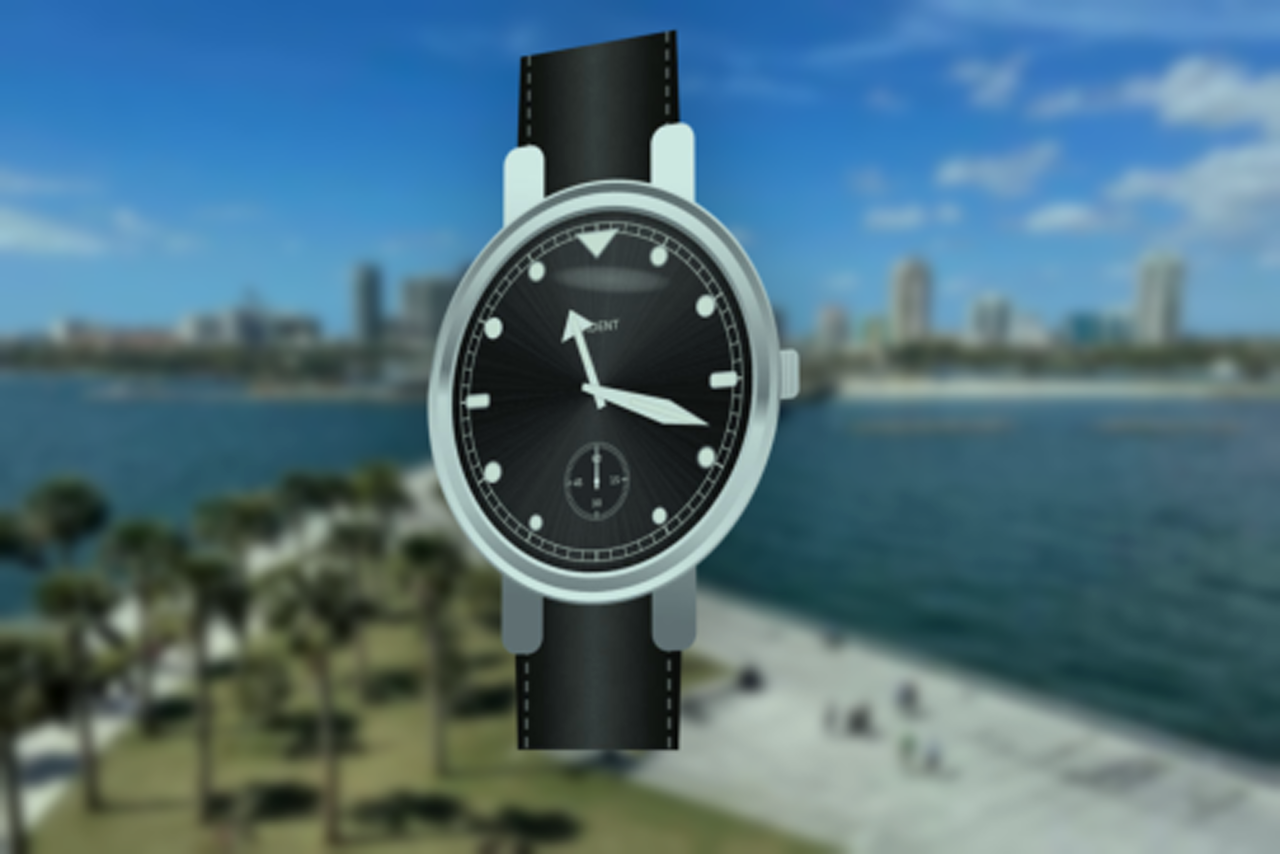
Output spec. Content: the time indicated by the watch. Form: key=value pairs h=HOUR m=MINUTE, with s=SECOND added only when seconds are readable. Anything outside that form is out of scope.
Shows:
h=11 m=18
